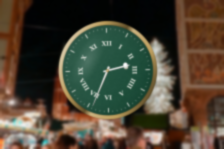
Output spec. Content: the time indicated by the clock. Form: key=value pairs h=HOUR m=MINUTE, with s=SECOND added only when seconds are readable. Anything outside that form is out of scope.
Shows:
h=2 m=34
